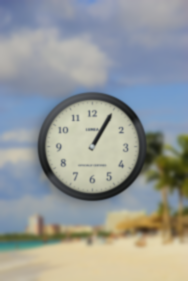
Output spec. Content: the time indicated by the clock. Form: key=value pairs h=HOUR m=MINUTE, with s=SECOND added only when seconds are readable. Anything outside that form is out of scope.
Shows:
h=1 m=5
